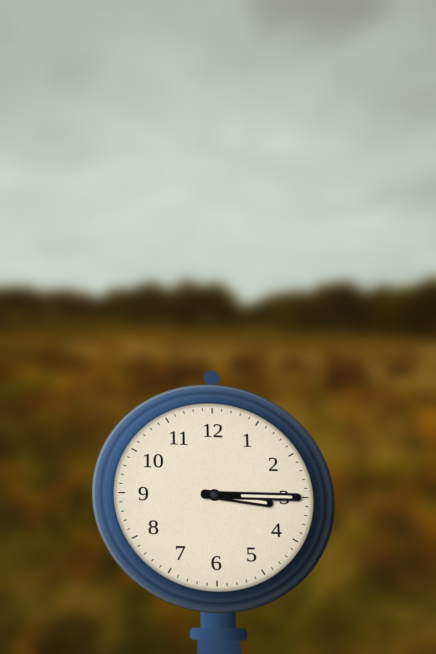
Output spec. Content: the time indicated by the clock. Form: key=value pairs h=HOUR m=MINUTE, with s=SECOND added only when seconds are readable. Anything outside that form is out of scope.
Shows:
h=3 m=15
